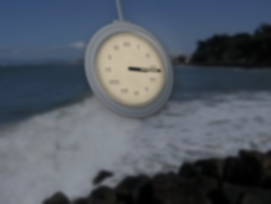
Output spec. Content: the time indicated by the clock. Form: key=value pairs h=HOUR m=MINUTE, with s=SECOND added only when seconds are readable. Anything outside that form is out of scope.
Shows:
h=3 m=16
